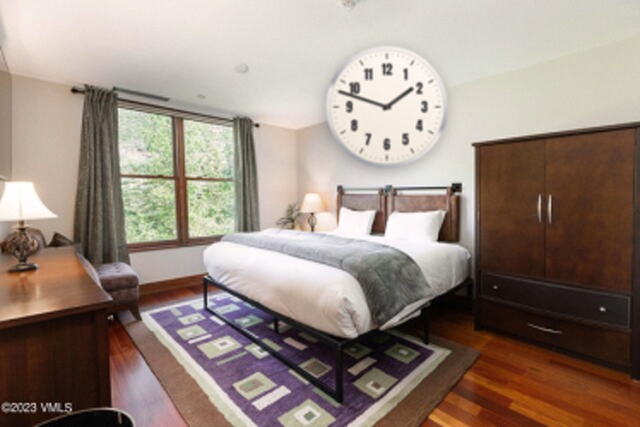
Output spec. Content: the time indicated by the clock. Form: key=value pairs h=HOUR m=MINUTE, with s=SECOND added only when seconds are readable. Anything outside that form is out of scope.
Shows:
h=1 m=48
